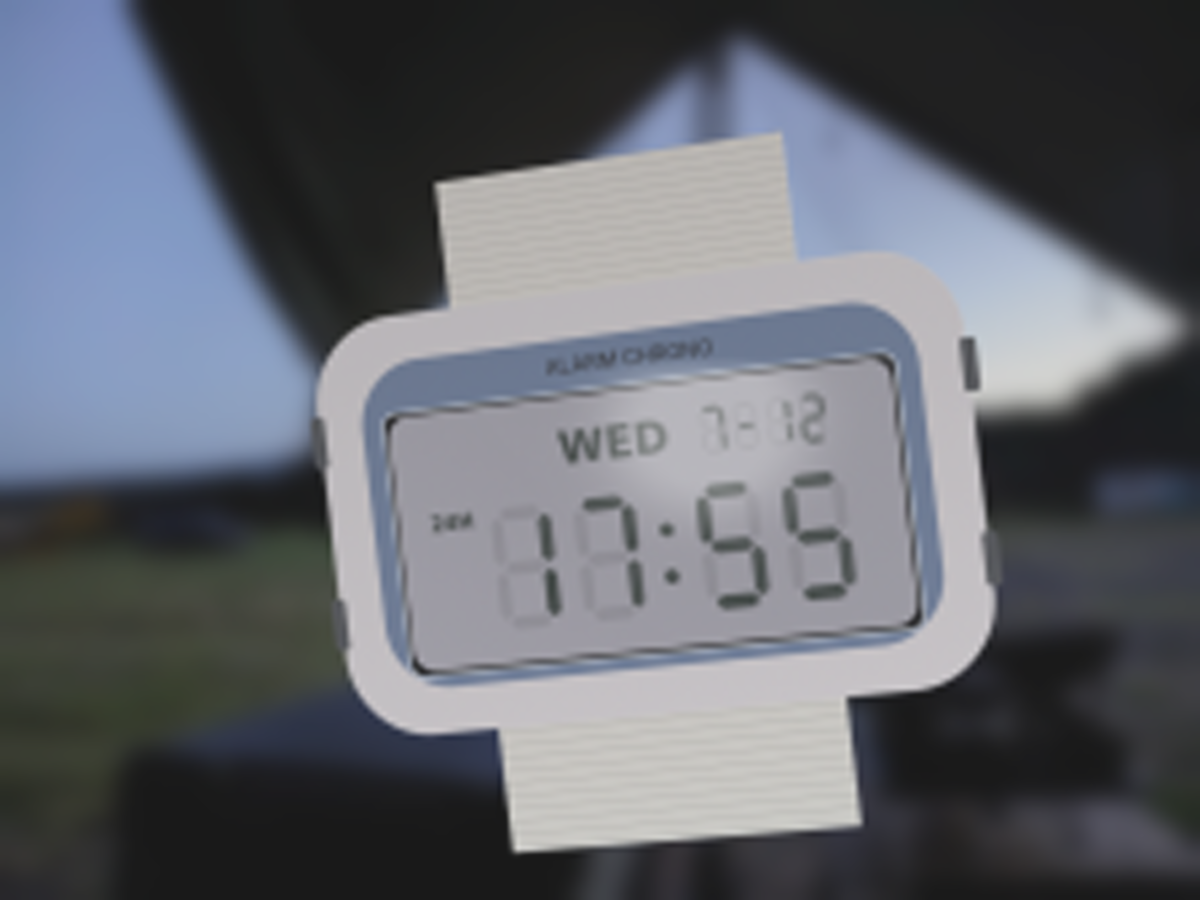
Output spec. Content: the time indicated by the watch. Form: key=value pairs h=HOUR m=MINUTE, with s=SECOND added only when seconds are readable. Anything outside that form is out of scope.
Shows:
h=17 m=55
